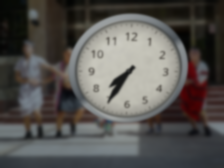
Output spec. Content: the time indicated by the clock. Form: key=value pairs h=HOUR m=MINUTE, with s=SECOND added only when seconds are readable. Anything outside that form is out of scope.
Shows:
h=7 m=35
